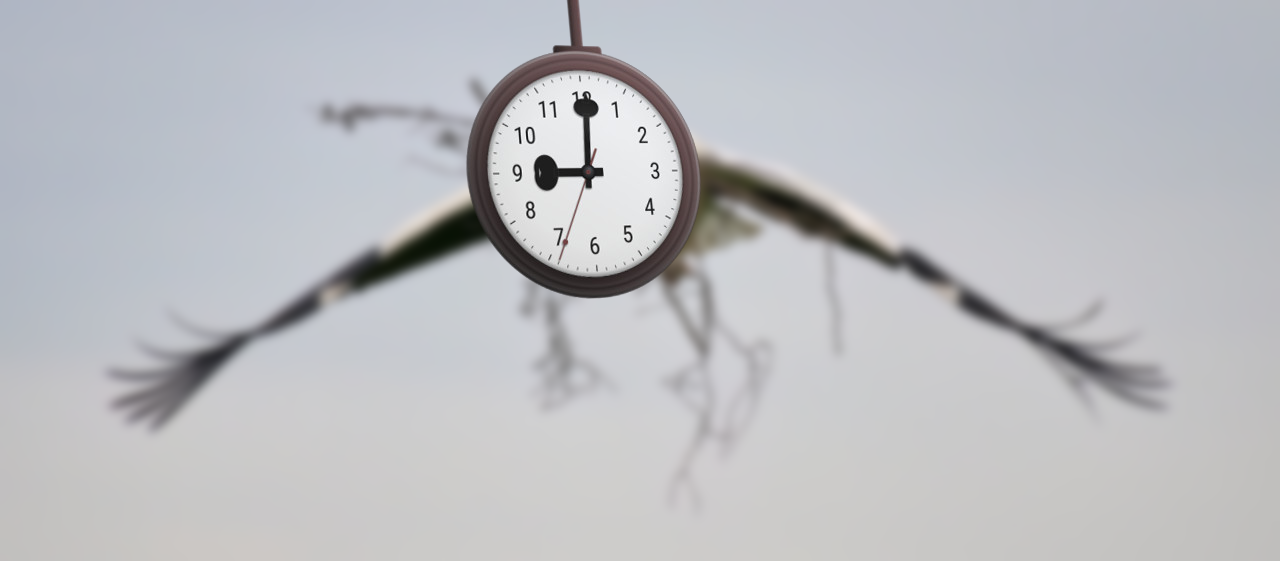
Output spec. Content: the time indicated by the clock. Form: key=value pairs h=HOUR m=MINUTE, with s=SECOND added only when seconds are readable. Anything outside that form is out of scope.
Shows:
h=9 m=0 s=34
